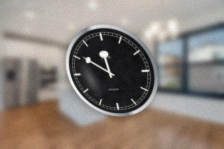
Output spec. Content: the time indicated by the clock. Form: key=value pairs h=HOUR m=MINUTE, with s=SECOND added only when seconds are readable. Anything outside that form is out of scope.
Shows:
h=11 m=51
